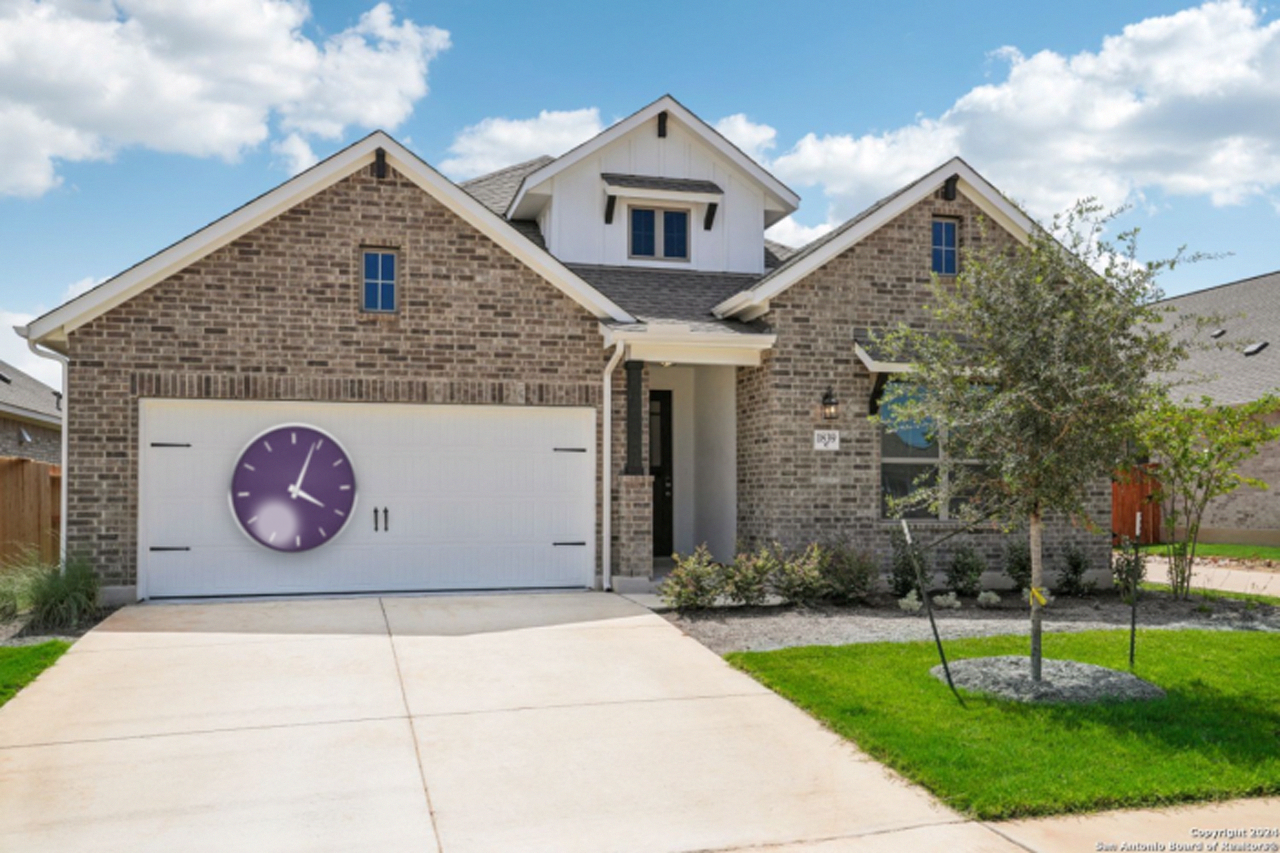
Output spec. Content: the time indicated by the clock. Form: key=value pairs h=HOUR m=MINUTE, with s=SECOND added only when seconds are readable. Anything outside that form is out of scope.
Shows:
h=4 m=4
